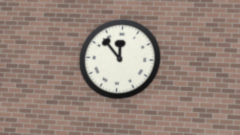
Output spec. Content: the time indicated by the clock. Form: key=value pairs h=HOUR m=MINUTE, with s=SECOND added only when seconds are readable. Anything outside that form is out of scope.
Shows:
h=11 m=53
